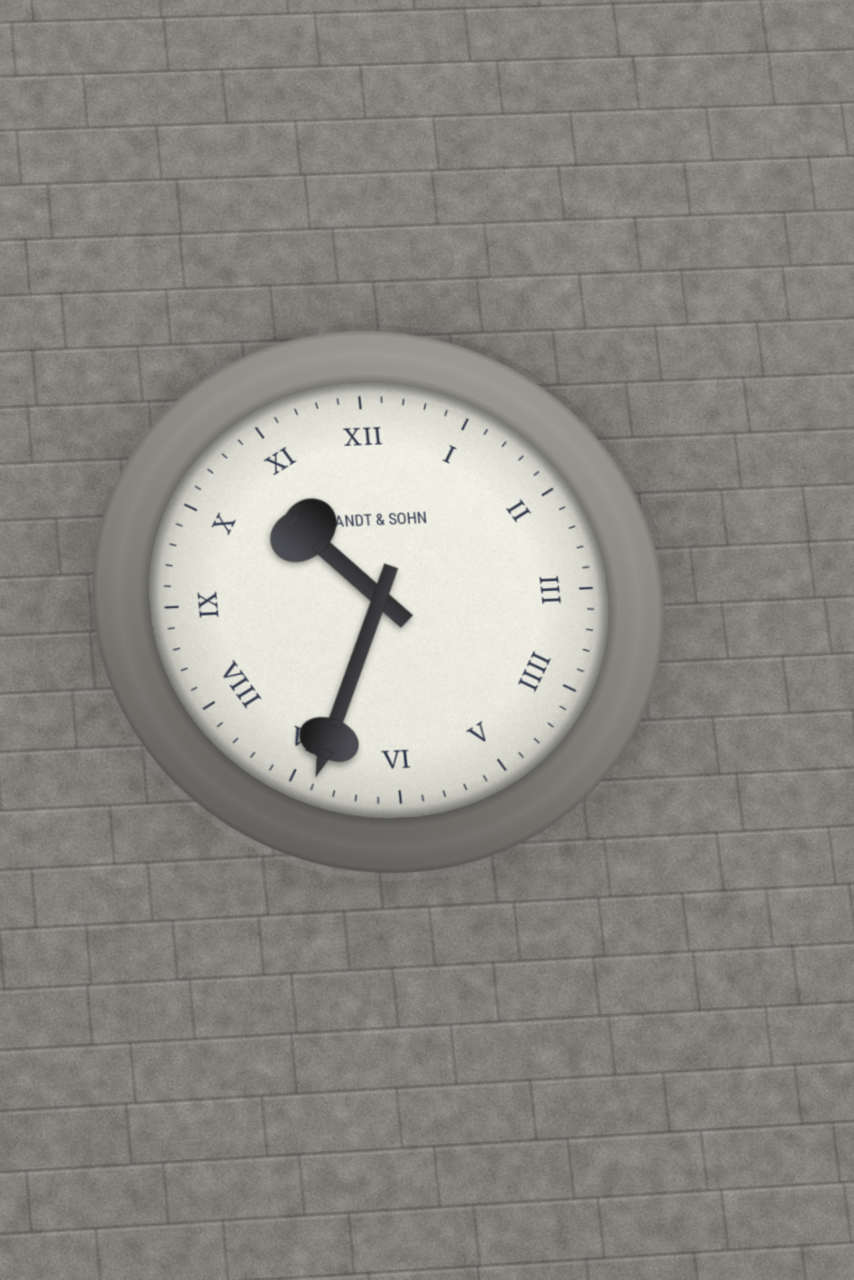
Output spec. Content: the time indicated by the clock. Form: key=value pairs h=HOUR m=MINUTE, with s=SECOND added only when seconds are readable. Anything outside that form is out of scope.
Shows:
h=10 m=34
